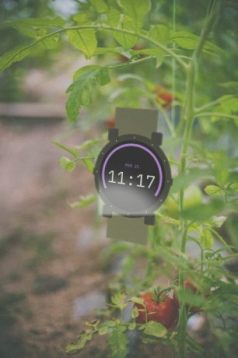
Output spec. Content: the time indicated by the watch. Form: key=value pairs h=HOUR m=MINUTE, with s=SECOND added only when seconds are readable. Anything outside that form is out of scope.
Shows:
h=11 m=17
